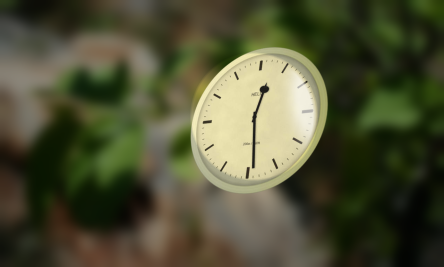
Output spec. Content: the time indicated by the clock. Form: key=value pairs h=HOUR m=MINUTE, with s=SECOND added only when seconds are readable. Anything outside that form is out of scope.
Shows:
h=12 m=29
